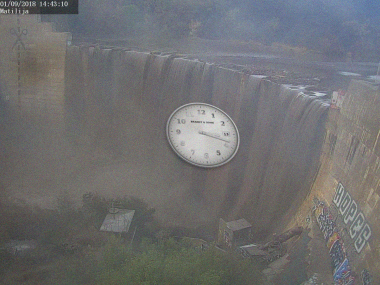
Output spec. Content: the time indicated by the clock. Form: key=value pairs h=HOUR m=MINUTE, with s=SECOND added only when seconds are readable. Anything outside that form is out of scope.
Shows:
h=3 m=18
